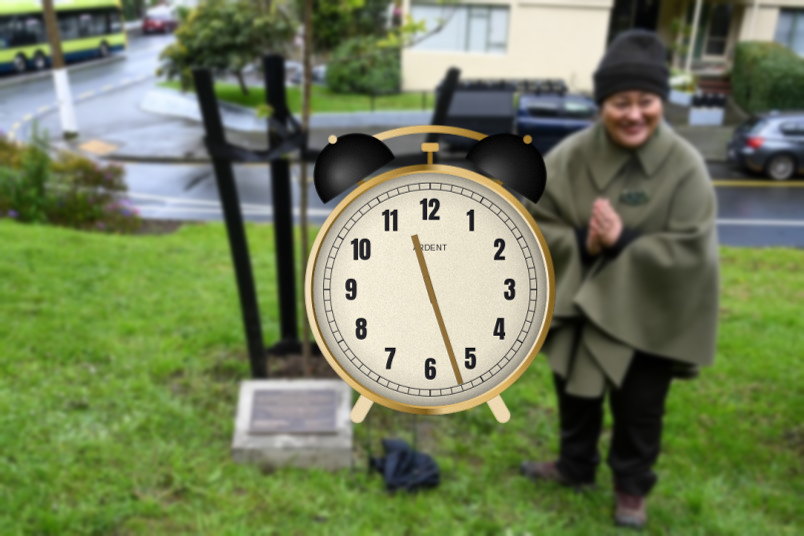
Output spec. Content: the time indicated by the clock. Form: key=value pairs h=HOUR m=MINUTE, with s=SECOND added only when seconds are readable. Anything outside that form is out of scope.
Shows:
h=11 m=27
